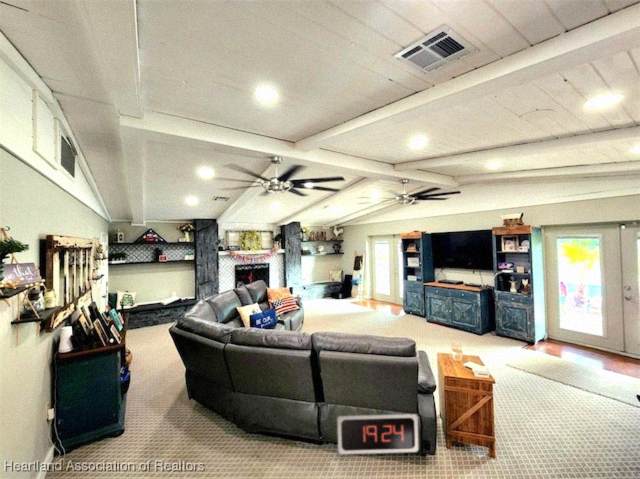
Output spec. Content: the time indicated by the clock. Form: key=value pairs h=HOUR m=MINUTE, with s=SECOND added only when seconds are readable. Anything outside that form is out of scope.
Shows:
h=19 m=24
